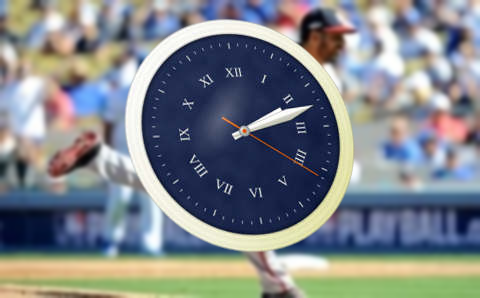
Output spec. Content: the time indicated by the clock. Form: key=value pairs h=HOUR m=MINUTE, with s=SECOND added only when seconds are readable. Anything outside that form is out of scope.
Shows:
h=2 m=12 s=21
